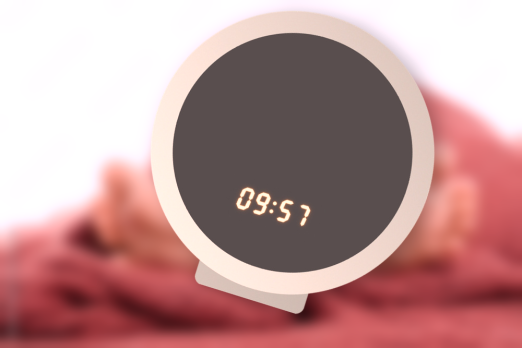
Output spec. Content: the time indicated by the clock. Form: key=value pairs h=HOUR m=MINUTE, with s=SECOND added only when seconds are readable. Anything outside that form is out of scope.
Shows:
h=9 m=57
